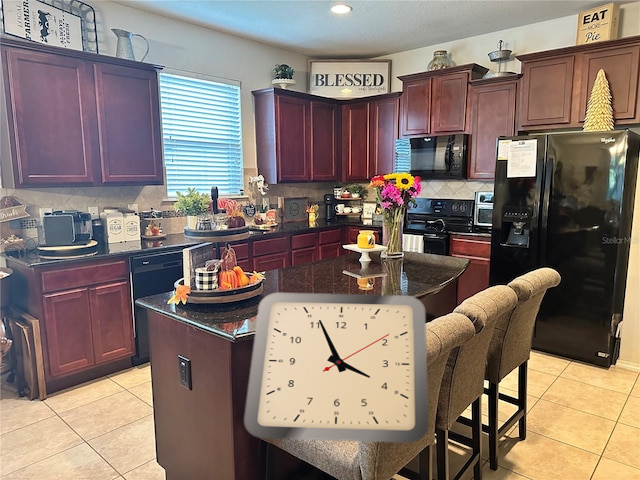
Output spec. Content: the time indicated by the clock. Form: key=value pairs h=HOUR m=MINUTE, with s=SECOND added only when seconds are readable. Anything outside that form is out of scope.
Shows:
h=3 m=56 s=9
